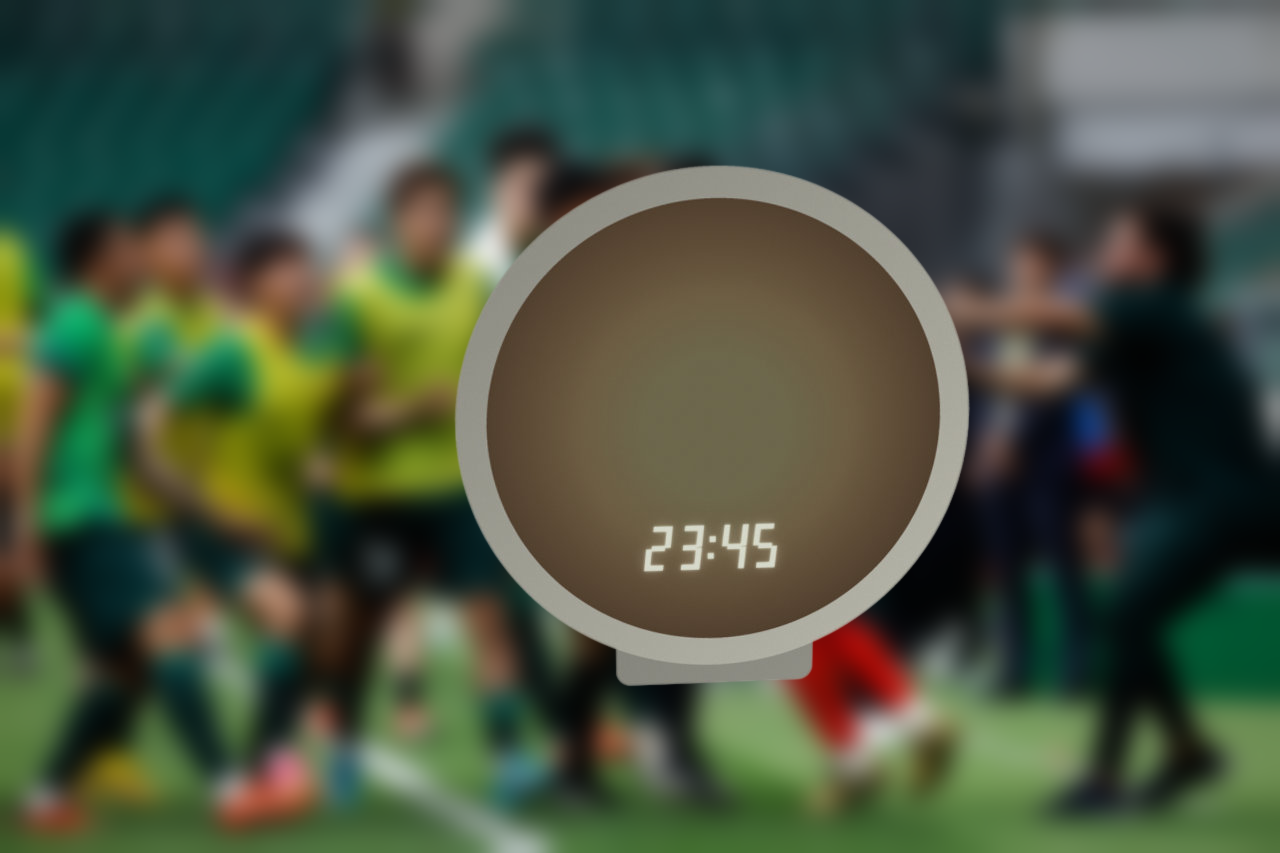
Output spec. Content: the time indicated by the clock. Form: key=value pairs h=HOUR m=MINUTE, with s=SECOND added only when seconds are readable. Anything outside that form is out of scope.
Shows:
h=23 m=45
